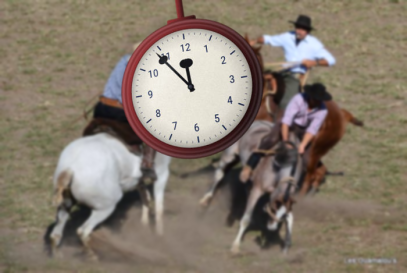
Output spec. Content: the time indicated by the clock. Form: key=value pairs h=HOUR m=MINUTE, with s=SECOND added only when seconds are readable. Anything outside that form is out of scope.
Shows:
h=11 m=54
